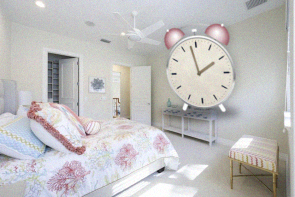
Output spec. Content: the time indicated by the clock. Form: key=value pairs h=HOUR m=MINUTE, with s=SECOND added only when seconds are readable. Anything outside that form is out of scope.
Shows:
h=1 m=58
